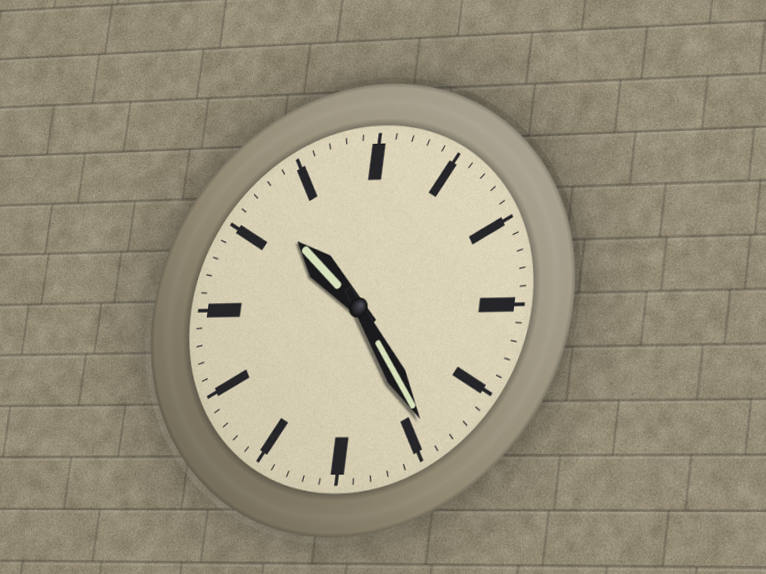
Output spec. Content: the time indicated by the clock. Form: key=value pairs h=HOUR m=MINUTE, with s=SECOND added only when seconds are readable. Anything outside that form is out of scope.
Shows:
h=10 m=24
